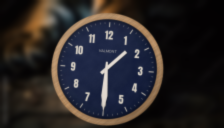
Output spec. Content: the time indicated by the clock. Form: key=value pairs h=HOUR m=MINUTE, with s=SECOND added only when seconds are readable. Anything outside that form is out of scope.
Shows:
h=1 m=30
